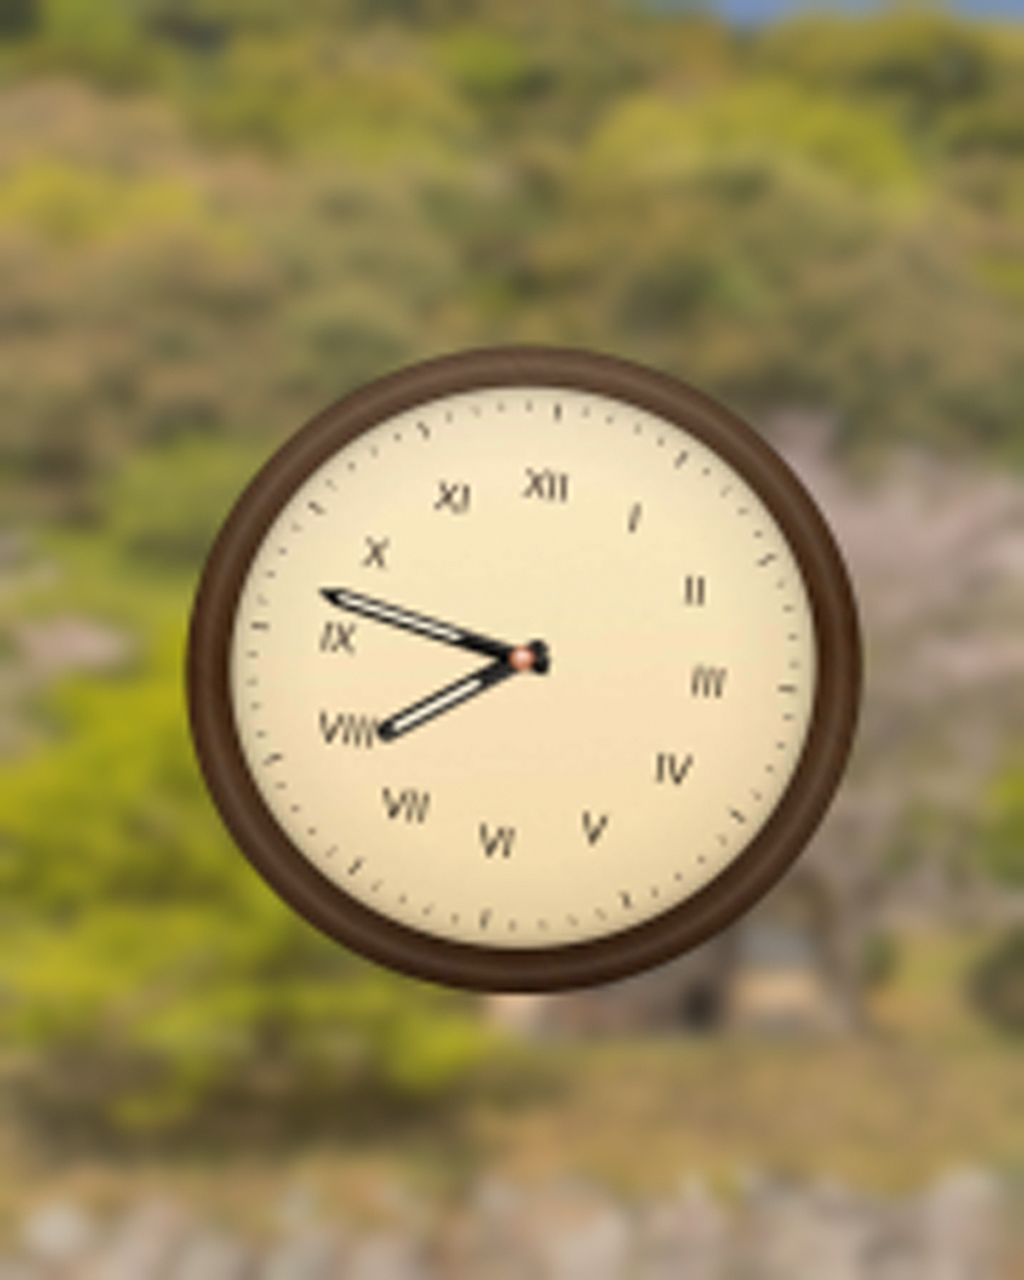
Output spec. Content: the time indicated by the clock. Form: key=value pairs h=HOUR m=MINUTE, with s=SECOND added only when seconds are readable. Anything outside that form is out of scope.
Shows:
h=7 m=47
